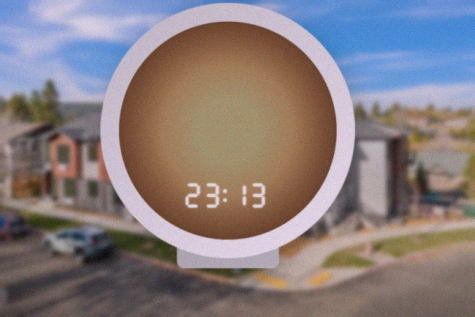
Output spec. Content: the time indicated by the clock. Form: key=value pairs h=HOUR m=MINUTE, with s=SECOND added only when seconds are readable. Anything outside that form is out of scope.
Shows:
h=23 m=13
